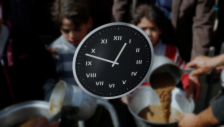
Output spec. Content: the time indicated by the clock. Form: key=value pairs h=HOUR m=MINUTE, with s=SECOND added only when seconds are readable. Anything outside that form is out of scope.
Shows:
h=12 m=48
